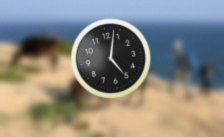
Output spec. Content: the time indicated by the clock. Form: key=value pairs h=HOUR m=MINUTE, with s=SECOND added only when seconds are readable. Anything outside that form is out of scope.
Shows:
h=5 m=3
